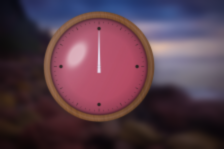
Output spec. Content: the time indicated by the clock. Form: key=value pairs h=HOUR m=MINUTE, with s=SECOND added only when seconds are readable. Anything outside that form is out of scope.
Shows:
h=12 m=0
